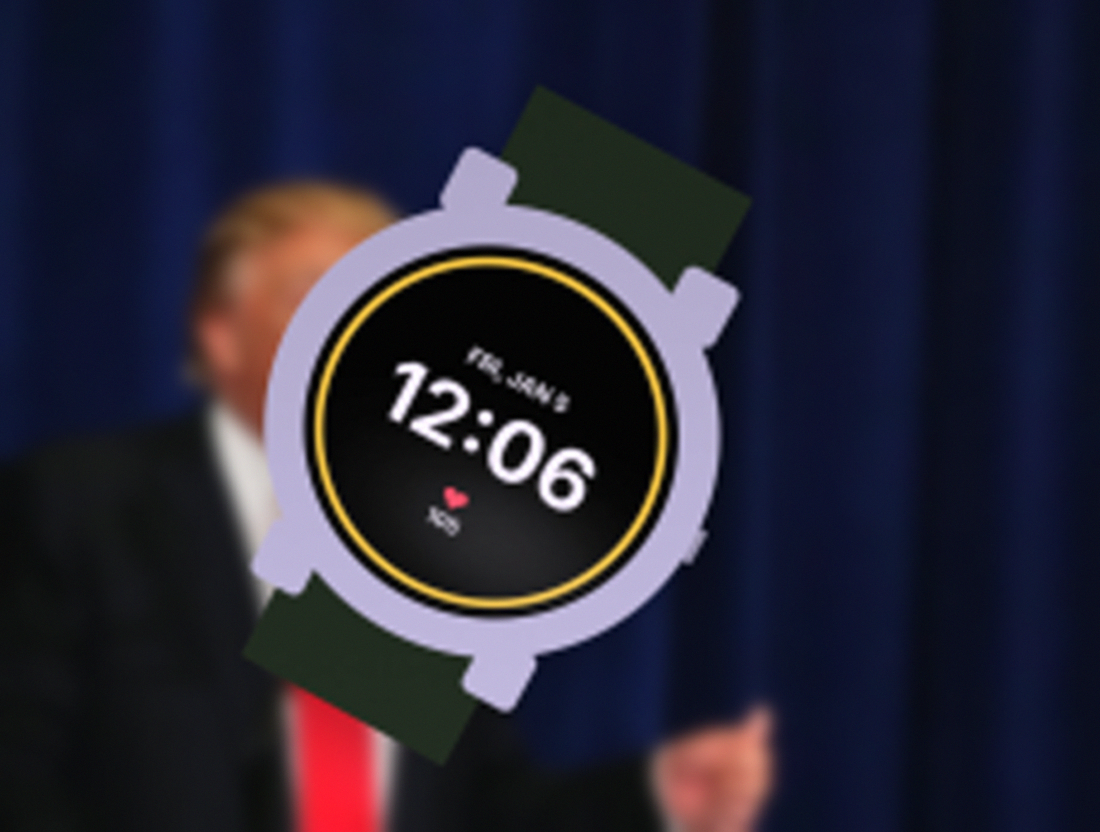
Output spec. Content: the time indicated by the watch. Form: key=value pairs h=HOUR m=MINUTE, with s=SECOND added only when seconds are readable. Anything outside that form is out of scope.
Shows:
h=12 m=6
